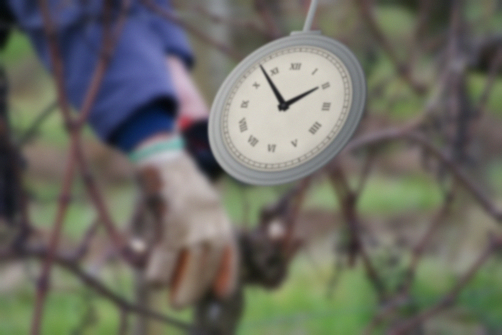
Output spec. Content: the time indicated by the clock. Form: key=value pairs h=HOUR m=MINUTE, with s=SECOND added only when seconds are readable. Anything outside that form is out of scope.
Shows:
h=1 m=53
